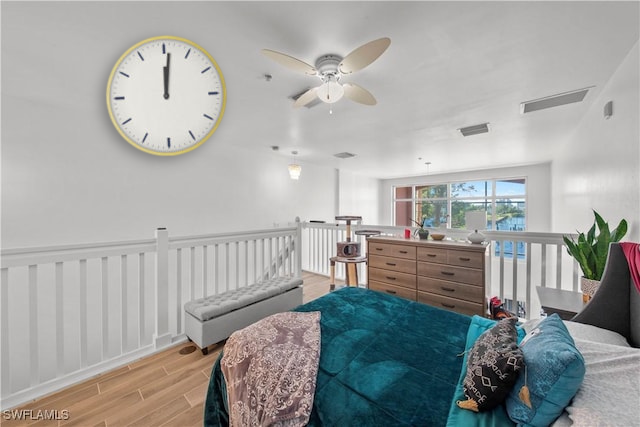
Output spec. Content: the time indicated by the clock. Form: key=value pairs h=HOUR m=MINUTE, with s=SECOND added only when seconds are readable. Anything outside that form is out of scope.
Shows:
h=12 m=1
